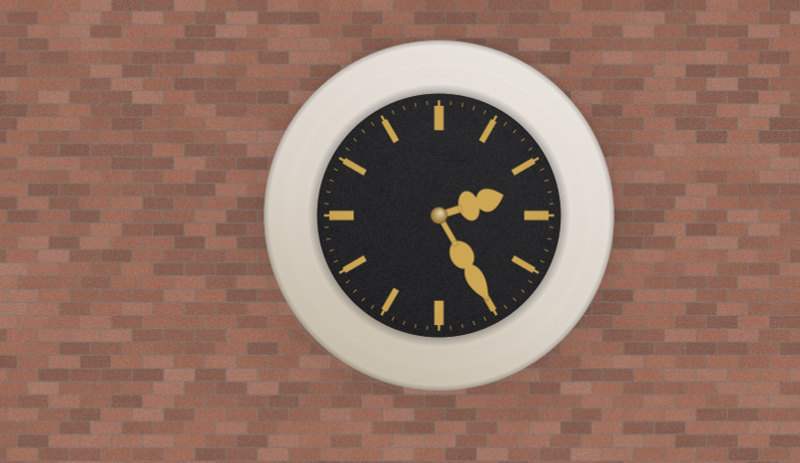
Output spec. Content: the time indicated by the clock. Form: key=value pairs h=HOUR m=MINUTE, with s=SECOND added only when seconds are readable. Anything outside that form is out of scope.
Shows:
h=2 m=25
